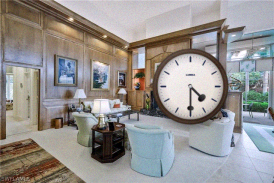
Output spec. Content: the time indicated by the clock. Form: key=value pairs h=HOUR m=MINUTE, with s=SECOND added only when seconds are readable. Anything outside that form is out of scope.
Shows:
h=4 m=30
